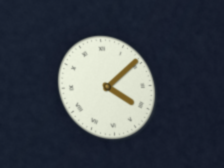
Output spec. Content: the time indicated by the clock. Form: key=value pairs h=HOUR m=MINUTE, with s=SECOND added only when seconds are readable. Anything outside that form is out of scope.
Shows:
h=4 m=9
